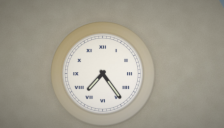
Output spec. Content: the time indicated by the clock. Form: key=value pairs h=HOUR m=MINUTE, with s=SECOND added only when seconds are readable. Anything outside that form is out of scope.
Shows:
h=7 m=24
